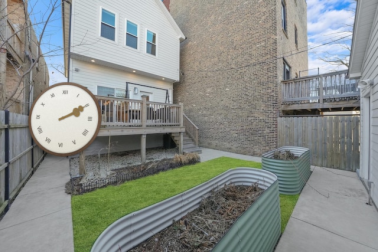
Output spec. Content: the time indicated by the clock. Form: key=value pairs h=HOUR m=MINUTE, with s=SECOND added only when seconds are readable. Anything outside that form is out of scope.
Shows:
h=2 m=10
